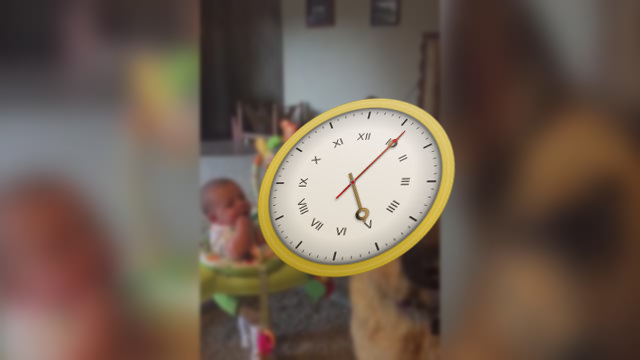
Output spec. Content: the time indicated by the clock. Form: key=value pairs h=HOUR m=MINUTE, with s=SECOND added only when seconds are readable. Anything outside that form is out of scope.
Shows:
h=5 m=6 s=6
